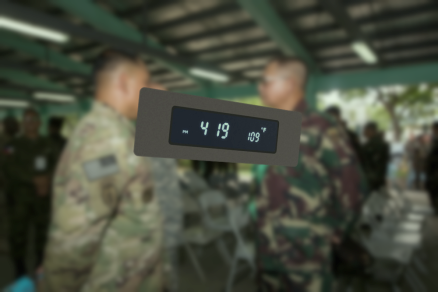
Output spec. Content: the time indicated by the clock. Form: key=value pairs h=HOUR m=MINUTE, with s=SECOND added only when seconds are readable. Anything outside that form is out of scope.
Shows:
h=4 m=19
